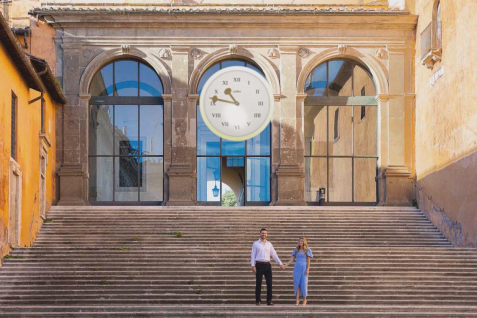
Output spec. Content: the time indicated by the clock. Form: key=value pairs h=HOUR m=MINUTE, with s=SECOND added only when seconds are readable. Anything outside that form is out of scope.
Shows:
h=10 m=47
